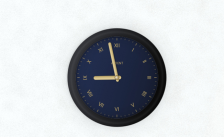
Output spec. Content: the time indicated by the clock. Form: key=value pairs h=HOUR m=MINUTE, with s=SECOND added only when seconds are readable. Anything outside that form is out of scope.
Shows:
h=8 m=58
